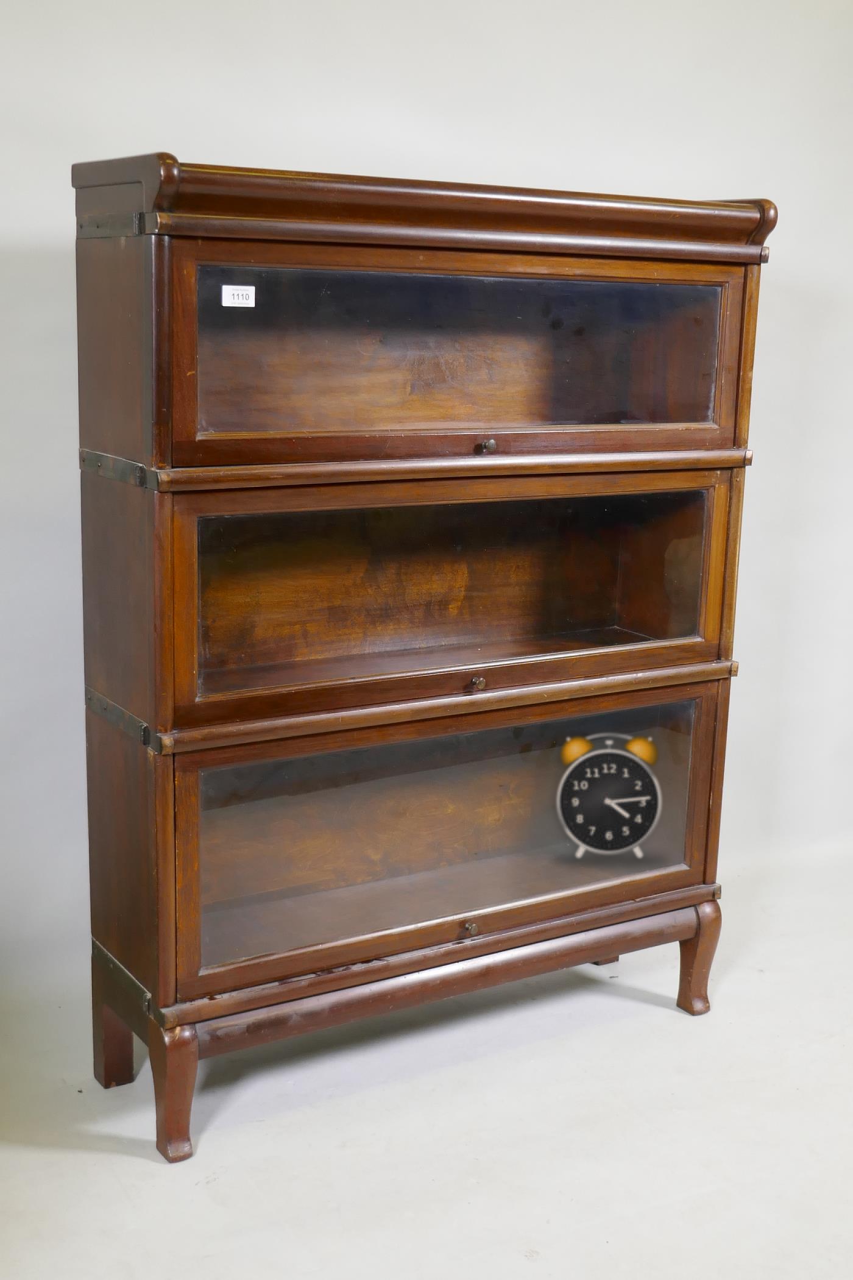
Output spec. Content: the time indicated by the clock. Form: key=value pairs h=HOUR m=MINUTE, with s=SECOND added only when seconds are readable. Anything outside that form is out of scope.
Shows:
h=4 m=14
